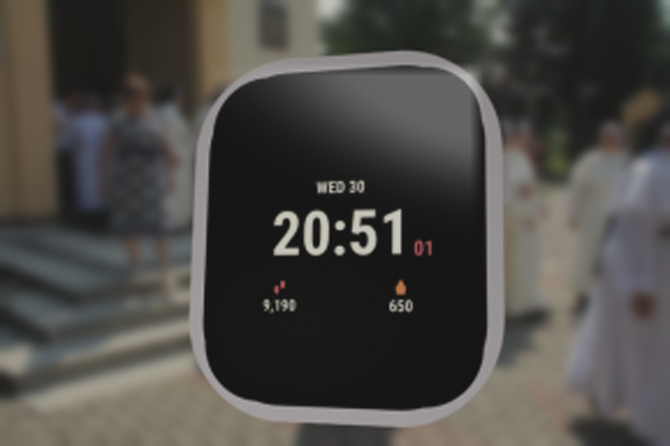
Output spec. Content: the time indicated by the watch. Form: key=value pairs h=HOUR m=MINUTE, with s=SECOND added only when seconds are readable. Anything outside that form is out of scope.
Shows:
h=20 m=51 s=1
